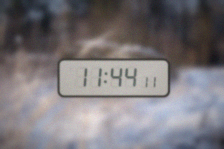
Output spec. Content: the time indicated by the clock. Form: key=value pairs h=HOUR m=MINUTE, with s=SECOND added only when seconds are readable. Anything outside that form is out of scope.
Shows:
h=11 m=44 s=11
